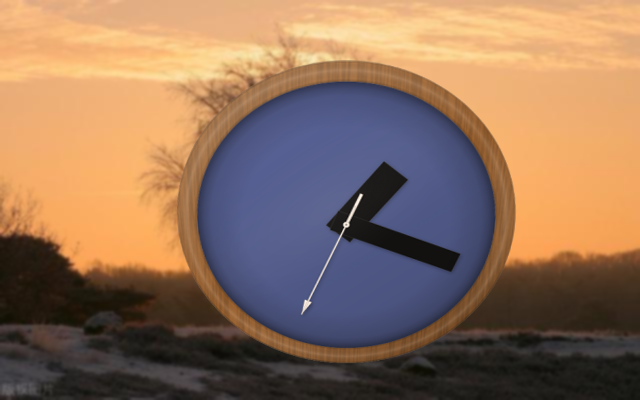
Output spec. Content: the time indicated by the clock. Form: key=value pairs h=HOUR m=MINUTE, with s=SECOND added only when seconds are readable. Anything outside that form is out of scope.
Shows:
h=1 m=18 s=34
